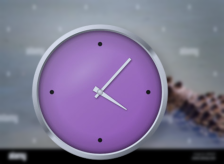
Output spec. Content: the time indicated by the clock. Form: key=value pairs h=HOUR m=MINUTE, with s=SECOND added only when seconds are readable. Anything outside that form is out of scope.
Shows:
h=4 m=7
